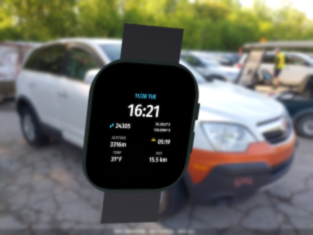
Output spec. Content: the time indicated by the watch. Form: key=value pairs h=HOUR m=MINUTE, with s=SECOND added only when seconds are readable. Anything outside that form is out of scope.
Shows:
h=16 m=21
